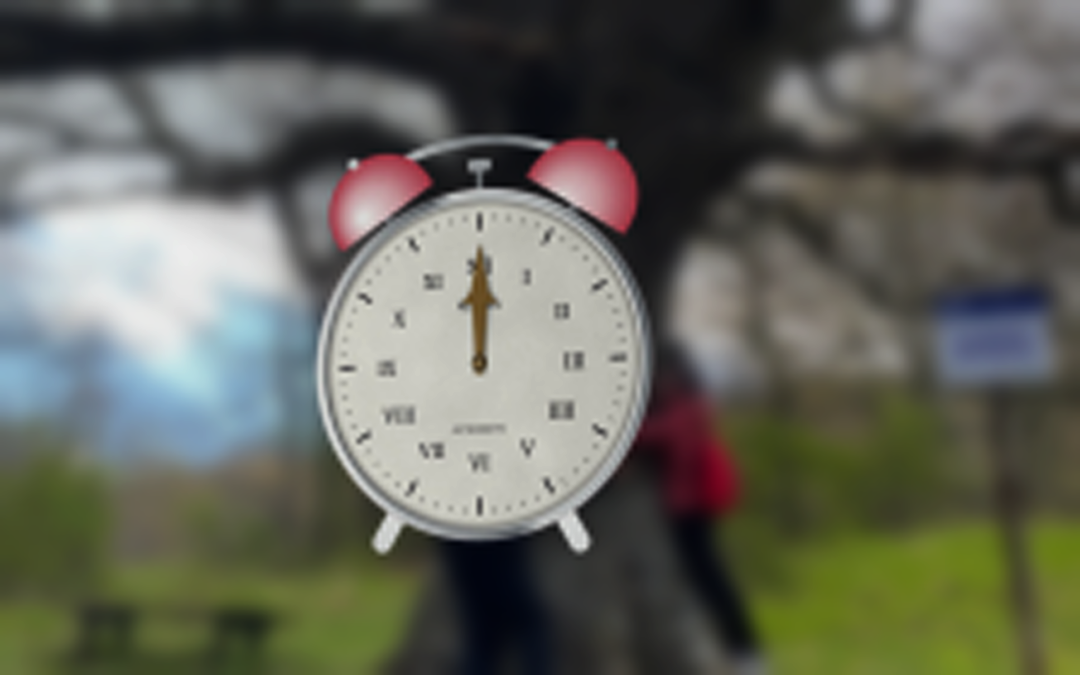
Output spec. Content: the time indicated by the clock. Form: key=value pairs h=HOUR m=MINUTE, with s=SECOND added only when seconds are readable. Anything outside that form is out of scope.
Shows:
h=12 m=0
